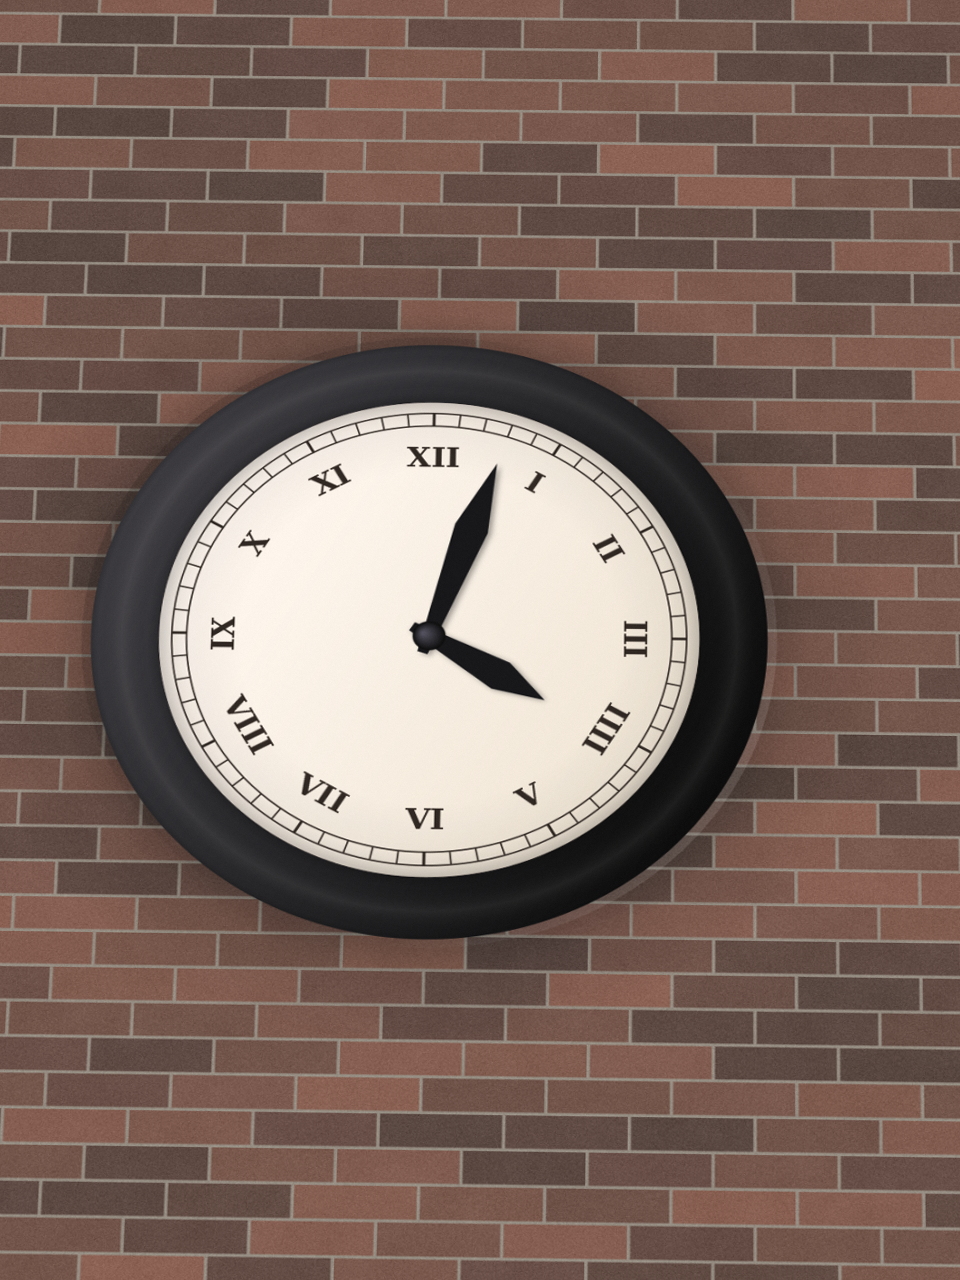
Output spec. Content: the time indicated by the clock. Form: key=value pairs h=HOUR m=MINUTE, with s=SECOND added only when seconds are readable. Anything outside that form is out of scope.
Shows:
h=4 m=3
